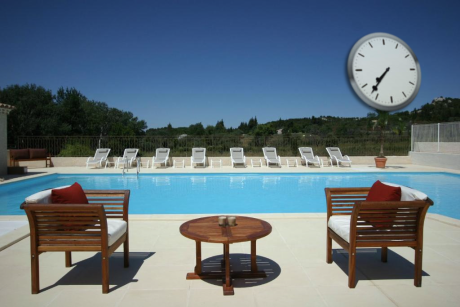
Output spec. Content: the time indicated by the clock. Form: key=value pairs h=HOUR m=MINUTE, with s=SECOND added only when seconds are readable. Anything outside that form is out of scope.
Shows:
h=7 m=37
